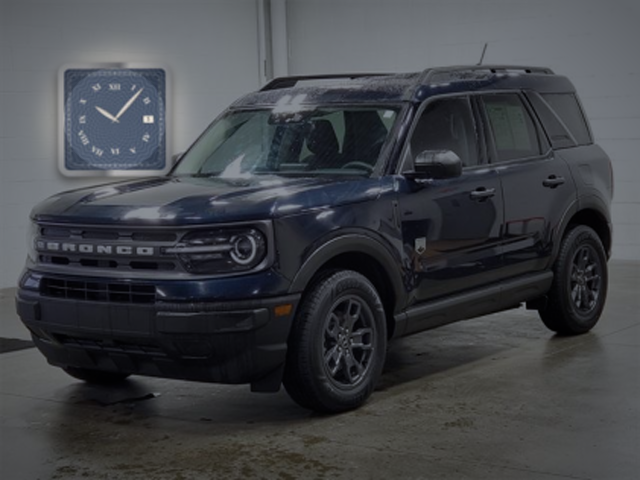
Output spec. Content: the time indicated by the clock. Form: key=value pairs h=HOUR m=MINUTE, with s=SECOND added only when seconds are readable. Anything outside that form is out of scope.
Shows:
h=10 m=7
